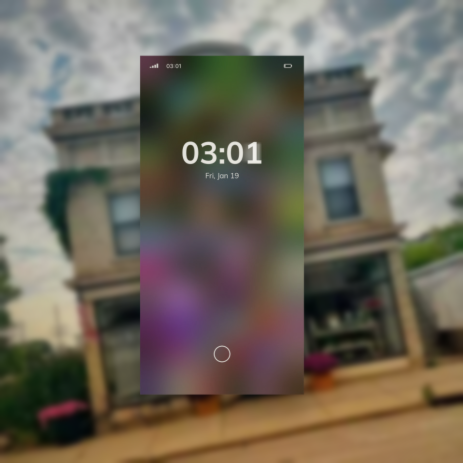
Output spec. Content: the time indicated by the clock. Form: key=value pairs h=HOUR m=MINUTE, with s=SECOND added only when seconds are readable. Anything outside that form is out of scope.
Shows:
h=3 m=1
